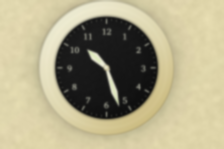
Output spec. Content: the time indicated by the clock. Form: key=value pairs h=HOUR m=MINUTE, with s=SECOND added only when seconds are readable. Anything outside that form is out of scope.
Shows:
h=10 m=27
